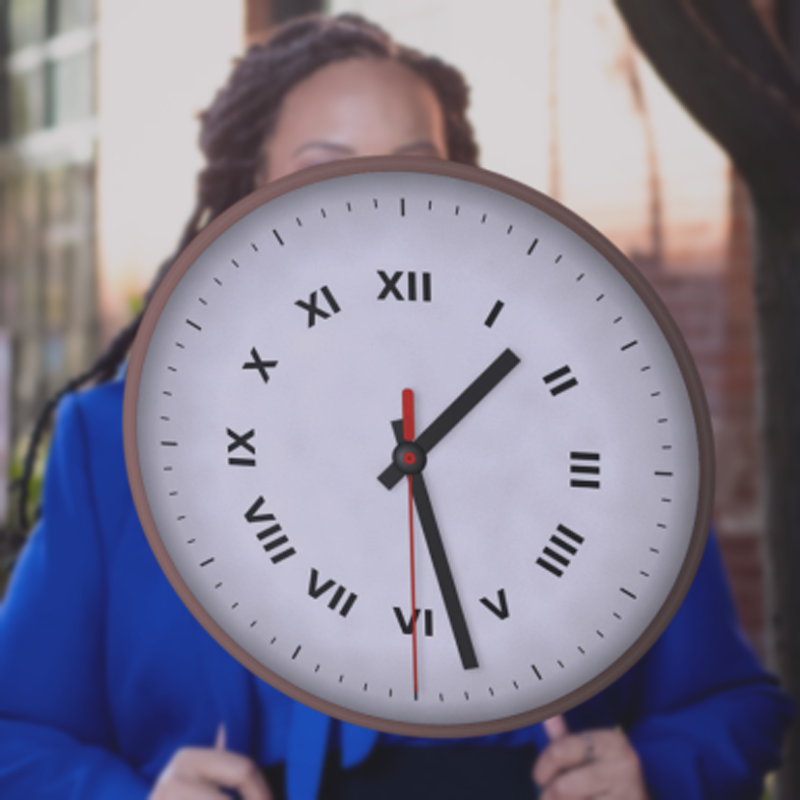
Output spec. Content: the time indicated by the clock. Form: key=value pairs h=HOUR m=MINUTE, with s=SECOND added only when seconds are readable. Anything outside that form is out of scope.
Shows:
h=1 m=27 s=30
